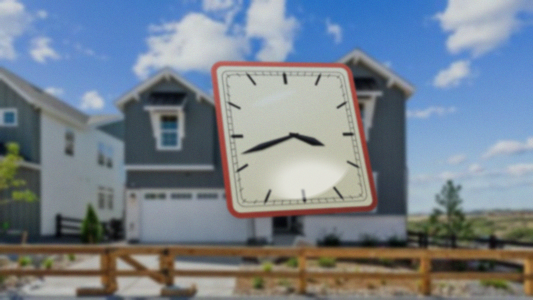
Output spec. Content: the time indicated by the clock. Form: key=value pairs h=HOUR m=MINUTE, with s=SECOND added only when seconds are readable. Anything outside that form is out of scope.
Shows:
h=3 m=42
